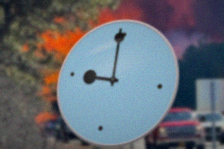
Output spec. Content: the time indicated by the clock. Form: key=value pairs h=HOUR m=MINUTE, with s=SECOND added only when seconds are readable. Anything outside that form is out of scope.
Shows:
h=8 m=59
